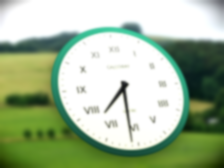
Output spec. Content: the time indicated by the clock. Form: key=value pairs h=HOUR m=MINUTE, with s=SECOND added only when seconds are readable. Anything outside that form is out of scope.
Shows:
h=7 m=31
